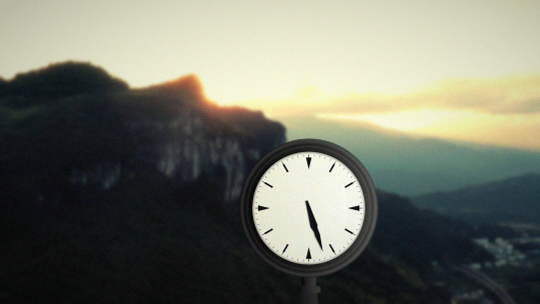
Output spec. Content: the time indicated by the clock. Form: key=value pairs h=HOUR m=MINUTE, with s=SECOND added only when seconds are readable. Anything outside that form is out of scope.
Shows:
h=5 m=27
